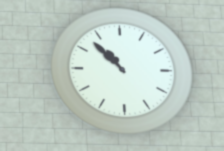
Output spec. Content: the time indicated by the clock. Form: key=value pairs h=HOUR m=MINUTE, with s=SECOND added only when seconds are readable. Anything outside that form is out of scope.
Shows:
h=10 m=53
